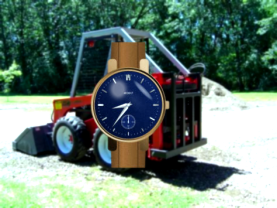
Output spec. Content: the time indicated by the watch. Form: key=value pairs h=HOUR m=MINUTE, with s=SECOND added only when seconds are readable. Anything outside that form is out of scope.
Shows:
h=8 m=36
